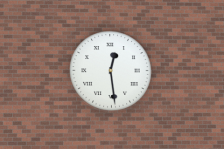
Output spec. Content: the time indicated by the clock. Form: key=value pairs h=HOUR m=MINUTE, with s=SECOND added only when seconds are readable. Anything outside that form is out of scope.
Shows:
h=12 m=29
